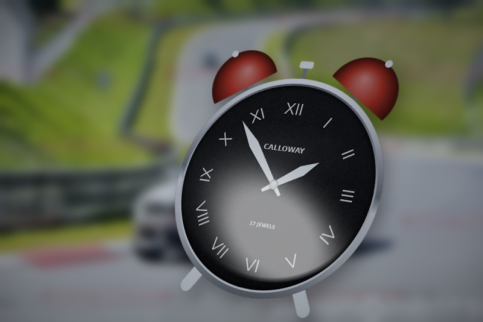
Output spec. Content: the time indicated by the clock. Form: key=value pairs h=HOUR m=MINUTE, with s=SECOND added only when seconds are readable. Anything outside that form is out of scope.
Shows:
h=1 m=53
